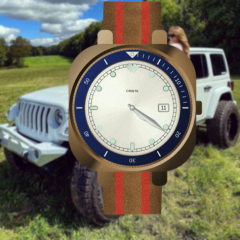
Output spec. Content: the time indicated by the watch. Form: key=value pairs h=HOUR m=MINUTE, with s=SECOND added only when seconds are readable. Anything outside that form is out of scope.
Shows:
h=4 m=21
